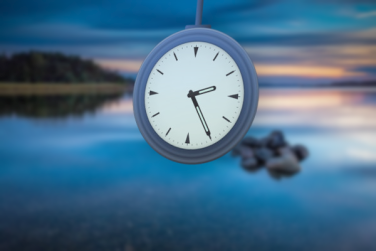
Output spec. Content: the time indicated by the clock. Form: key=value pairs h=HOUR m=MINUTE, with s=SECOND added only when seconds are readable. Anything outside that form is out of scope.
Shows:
h=2 m=25
